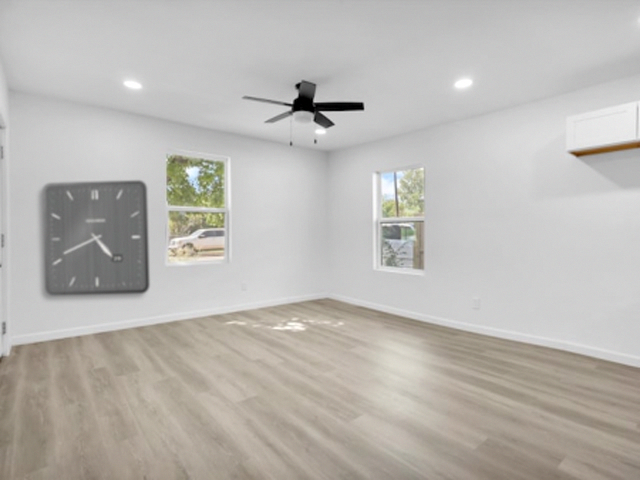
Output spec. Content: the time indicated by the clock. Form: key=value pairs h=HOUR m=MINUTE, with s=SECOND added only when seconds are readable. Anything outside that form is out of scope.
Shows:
h=4 m=41
